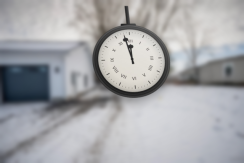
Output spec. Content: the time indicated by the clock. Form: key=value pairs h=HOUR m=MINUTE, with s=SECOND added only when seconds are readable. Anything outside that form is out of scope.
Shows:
h=11 m=58
